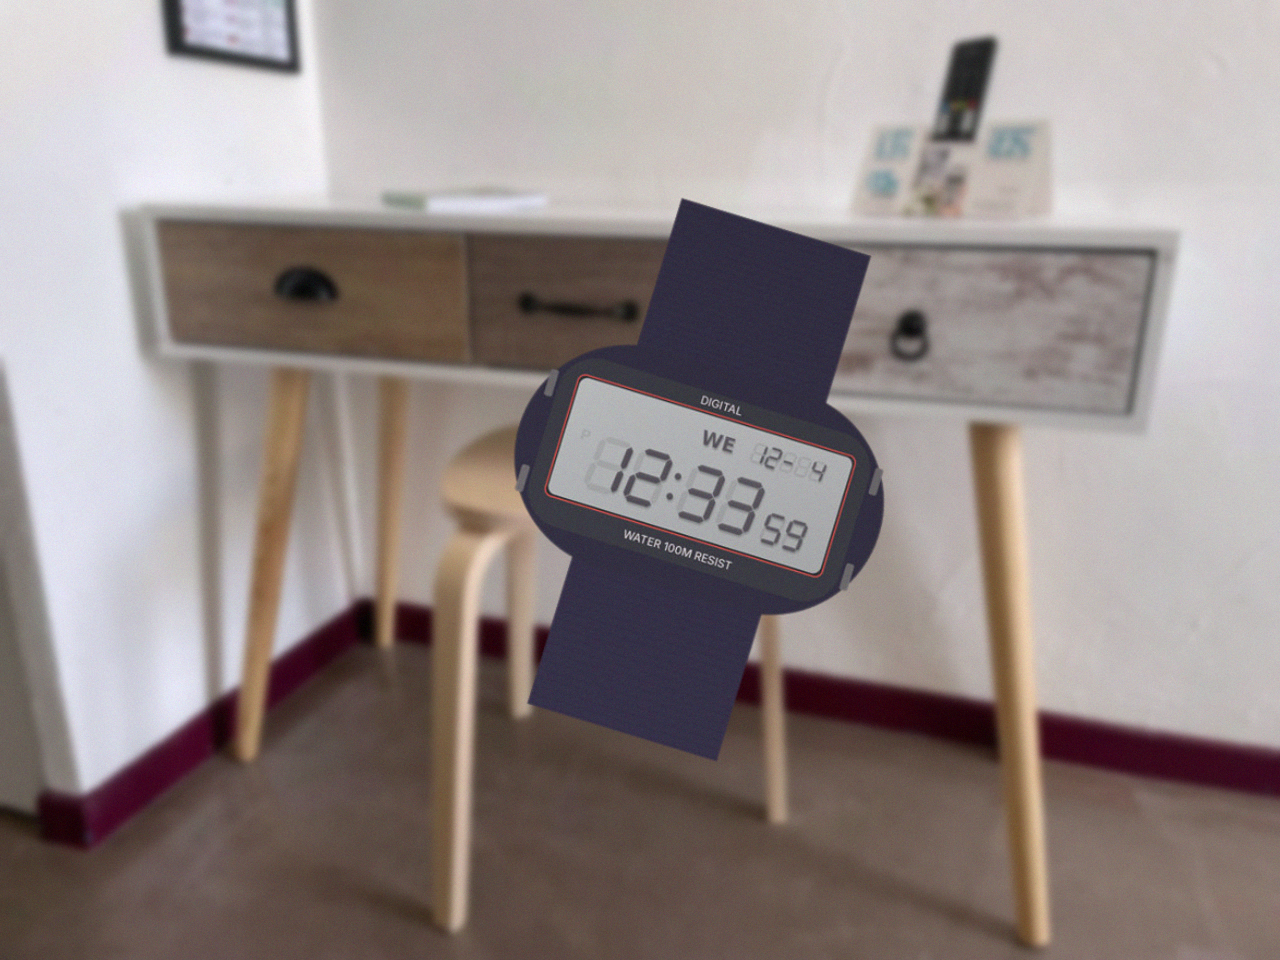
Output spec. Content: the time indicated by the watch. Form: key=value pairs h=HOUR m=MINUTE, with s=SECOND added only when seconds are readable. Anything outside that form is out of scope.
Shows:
h=12 m=33 s=59
